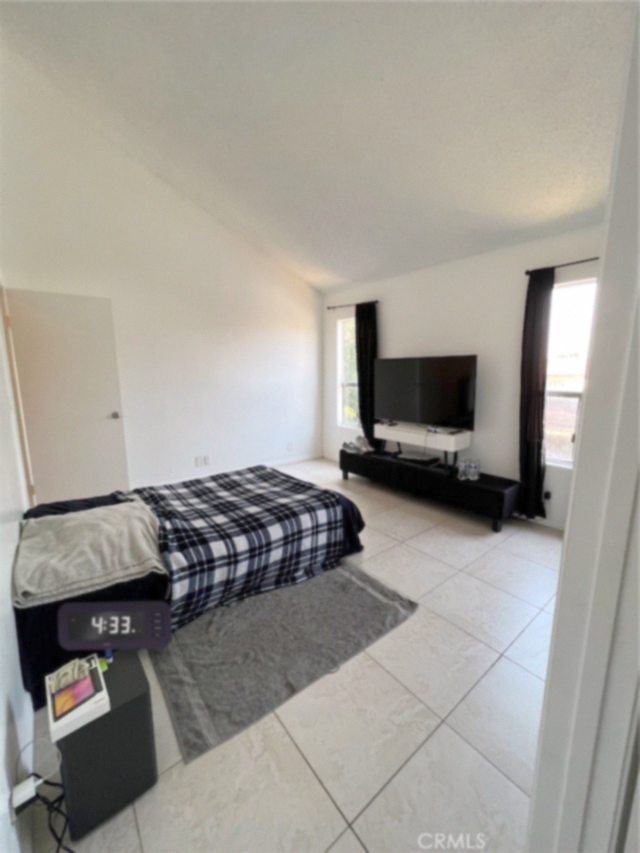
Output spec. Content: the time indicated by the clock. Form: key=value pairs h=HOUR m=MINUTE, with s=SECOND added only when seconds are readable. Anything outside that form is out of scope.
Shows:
h=4 m=33
